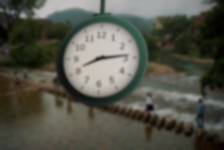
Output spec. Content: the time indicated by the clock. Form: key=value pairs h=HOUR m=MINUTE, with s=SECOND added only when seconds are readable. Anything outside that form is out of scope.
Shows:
h=8 m=14
